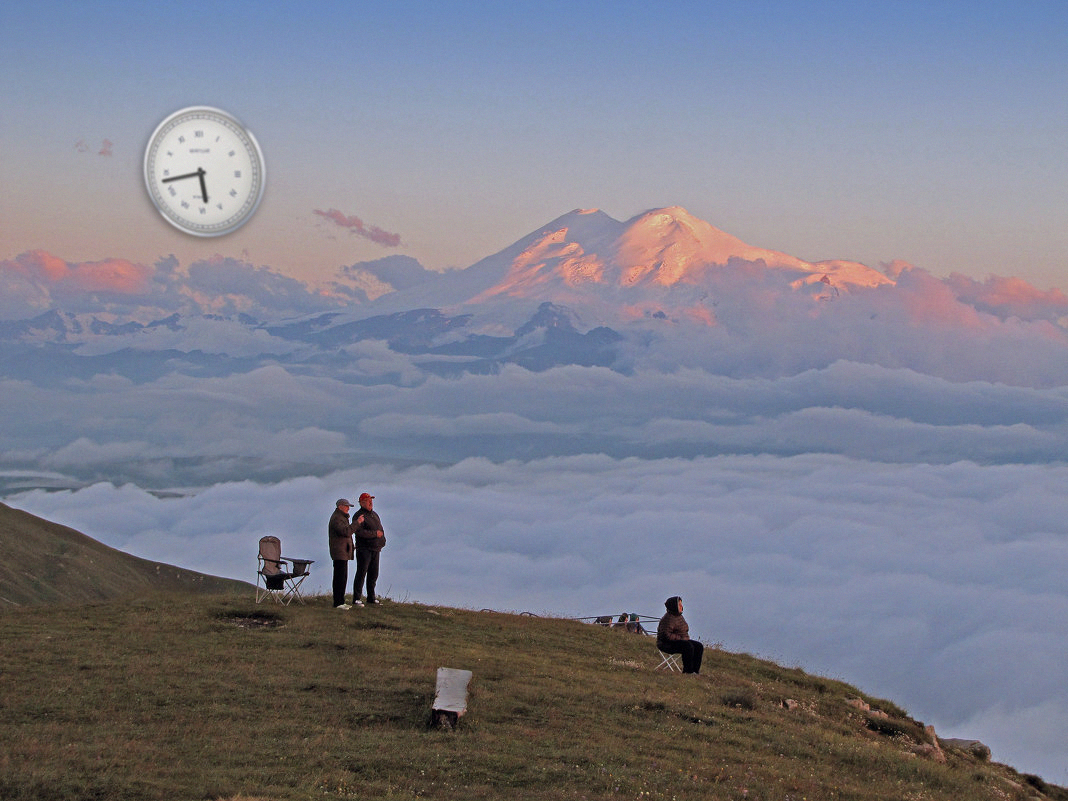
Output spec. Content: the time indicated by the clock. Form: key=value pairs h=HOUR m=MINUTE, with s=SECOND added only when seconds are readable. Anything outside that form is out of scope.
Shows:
h=5 m=43
